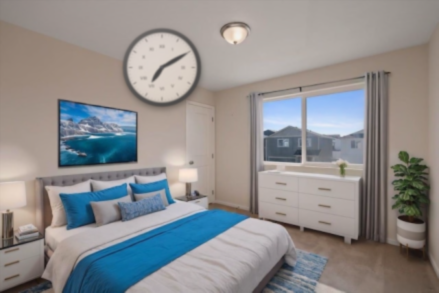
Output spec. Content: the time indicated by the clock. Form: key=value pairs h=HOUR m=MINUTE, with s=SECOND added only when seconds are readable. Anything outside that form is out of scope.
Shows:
h=7 m=10
